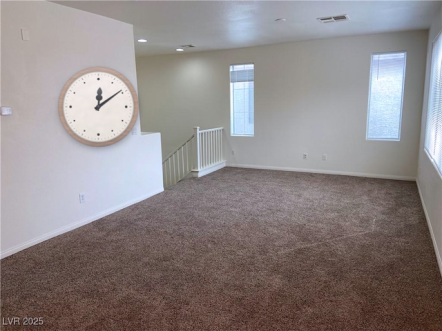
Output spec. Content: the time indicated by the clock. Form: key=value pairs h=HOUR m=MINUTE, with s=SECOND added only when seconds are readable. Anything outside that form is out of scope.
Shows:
h=12 m=9
